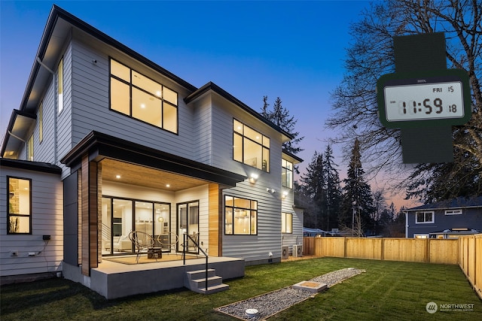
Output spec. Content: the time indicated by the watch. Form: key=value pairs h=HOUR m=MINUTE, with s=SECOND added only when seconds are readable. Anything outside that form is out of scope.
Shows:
h=11 m=59 s=18
